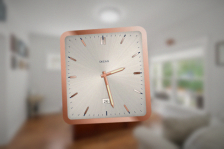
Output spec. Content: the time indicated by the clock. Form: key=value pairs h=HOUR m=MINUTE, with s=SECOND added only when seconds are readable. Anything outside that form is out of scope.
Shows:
h=2 m=28
